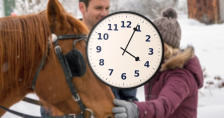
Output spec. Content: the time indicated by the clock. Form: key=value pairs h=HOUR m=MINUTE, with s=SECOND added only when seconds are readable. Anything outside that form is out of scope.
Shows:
h=4 m=4
